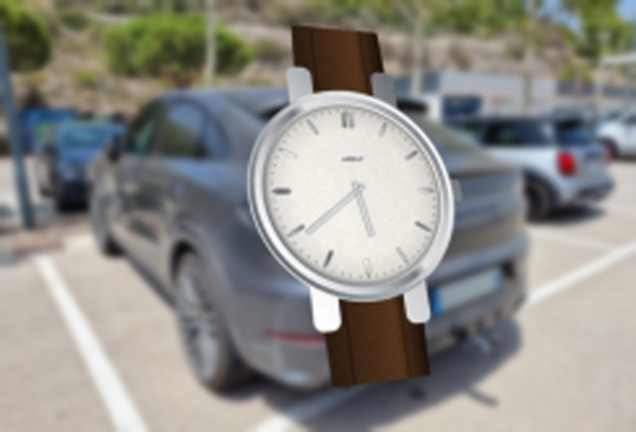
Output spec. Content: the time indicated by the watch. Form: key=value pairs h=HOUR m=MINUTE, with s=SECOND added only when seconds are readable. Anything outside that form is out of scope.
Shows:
h=5 m=39
